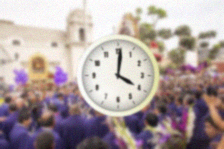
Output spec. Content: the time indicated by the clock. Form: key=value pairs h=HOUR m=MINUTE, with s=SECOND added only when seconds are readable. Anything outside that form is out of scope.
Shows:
h=4 m=1
